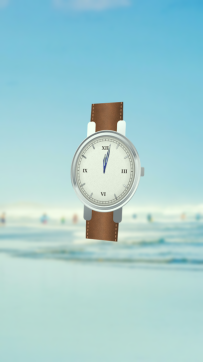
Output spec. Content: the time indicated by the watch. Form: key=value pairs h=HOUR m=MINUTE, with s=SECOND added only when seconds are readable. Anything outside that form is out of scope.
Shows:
h=12 m=2
